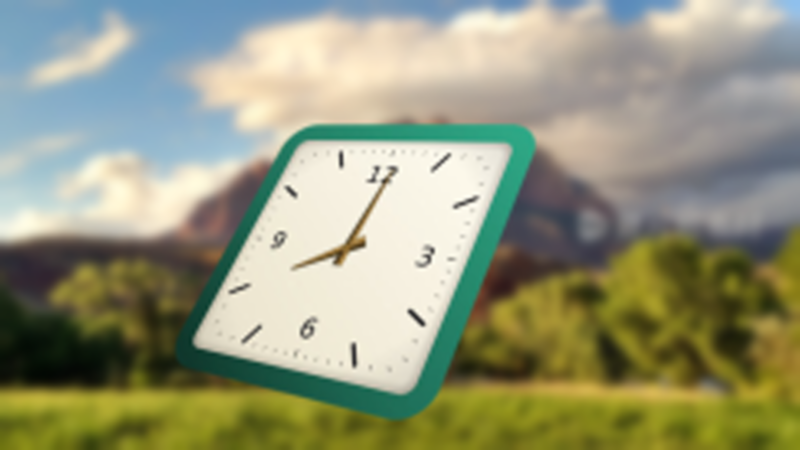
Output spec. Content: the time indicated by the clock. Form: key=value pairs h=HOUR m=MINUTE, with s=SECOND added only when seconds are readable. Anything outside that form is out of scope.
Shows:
h=8 m=1
